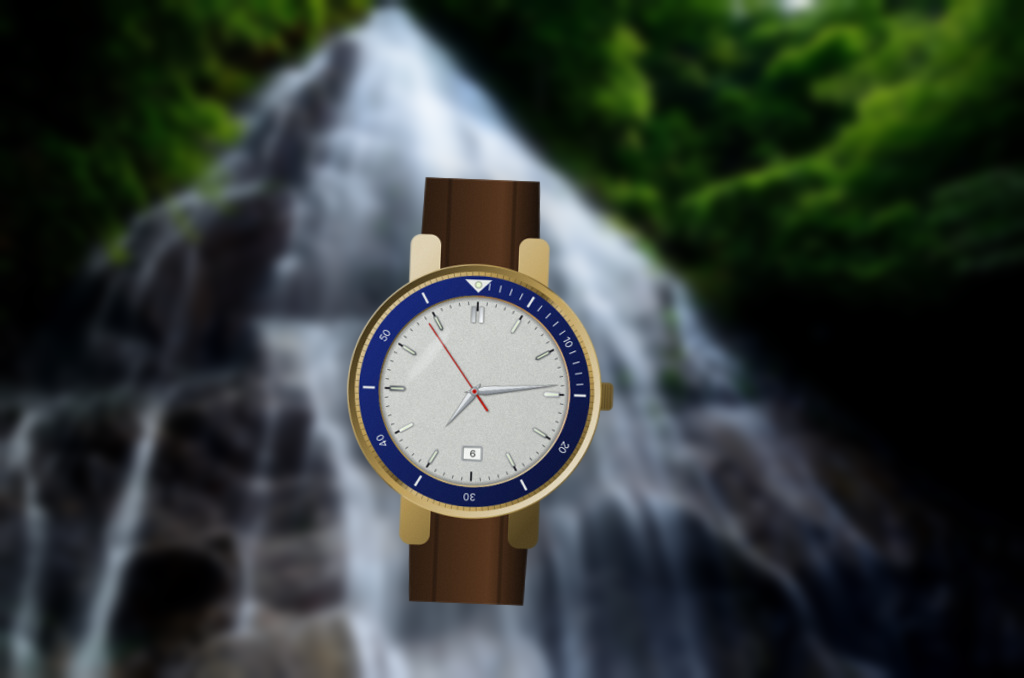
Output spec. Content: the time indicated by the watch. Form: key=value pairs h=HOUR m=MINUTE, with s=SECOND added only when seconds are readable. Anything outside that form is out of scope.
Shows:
h=7 m=13 s=54
